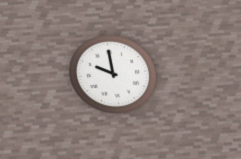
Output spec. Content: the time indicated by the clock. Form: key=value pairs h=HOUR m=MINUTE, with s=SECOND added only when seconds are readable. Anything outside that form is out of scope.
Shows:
h=10 m=0
